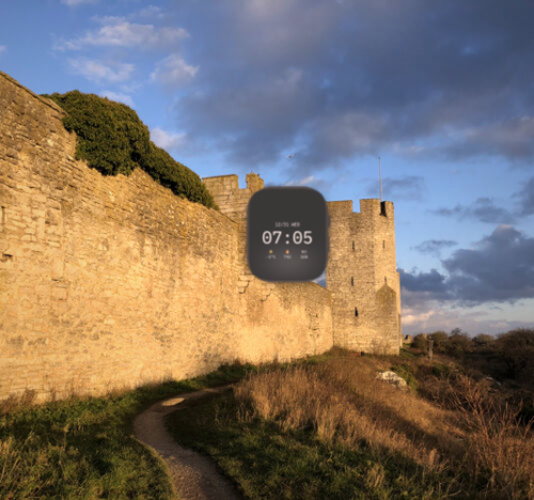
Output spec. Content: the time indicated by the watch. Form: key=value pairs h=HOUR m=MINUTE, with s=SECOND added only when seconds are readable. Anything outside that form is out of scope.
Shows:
h=7 m=5
